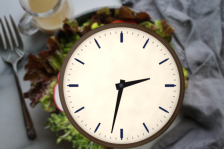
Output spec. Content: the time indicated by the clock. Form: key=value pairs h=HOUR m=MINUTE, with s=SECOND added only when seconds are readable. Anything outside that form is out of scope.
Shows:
h=2 m=32
